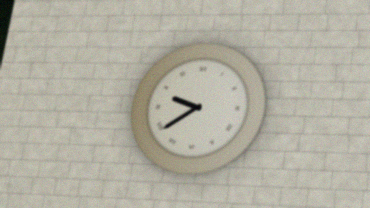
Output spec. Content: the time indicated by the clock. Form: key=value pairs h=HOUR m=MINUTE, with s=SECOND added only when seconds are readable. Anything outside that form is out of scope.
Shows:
h=9 m=39
